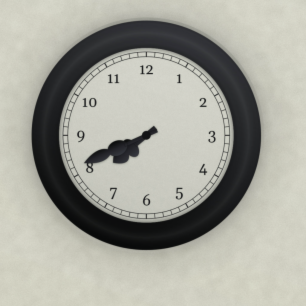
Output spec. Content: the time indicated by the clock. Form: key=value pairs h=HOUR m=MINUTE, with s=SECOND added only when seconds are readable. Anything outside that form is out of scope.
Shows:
h=7 m=41
